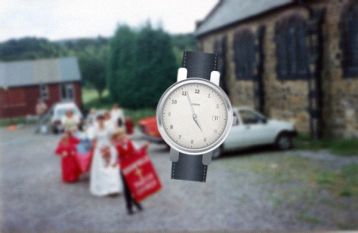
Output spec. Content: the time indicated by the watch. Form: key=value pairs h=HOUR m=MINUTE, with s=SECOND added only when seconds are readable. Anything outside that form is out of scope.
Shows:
h=4 m=56
